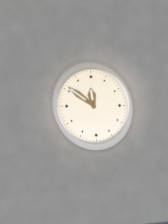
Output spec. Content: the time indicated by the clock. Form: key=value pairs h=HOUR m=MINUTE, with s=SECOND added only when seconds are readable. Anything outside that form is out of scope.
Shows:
h=11 m=51
